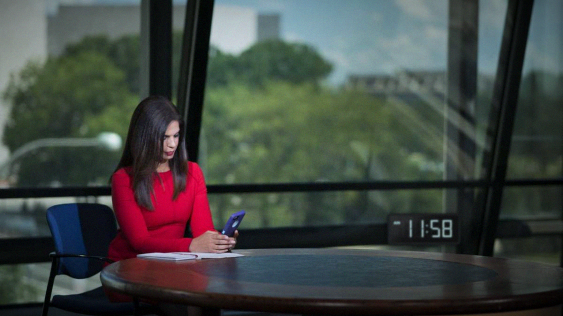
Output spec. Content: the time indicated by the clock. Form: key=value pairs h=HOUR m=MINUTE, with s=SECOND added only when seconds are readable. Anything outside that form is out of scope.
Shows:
h=11 m=58
